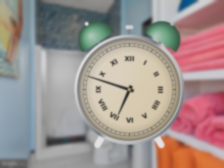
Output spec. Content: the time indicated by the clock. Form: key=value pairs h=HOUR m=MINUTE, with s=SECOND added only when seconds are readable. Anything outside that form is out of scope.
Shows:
h=6 m=48
